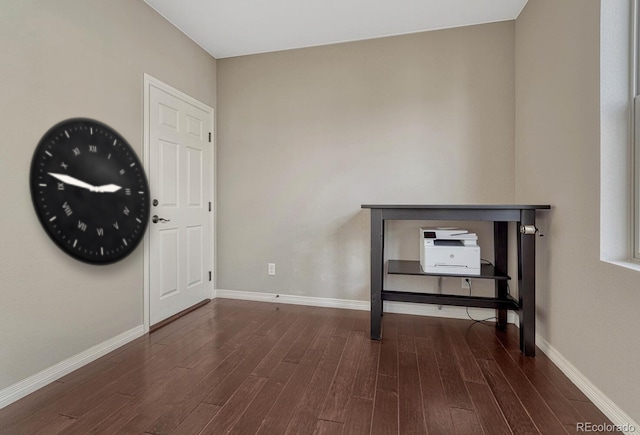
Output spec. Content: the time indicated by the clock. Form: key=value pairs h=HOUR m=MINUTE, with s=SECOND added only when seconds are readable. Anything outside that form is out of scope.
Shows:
h=2 m=47
